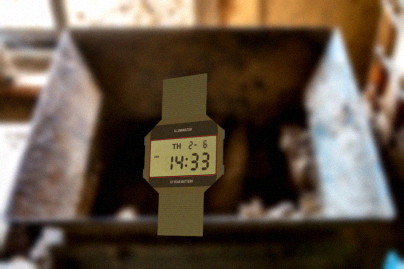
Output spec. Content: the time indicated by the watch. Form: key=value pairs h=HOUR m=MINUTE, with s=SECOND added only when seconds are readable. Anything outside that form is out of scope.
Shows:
h=14 m=33
